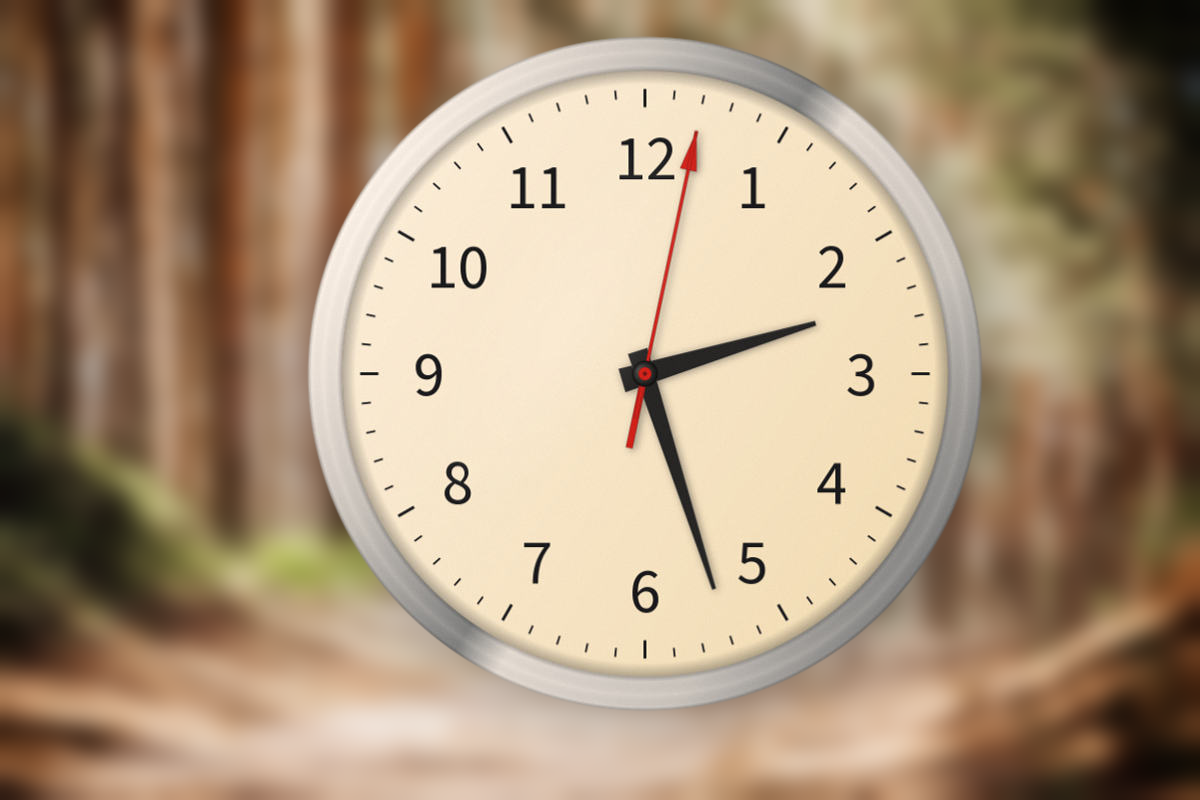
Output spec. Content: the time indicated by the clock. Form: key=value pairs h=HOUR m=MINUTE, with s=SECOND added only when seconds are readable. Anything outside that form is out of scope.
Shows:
h=2 m=27 s=2
